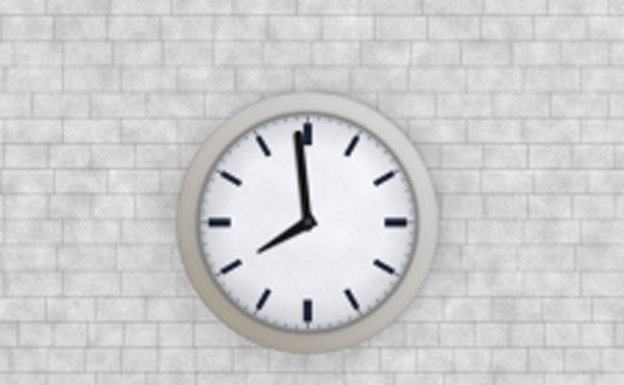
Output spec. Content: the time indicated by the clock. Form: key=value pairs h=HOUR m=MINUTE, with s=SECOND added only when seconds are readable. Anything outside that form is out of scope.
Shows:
h=7 m=59
